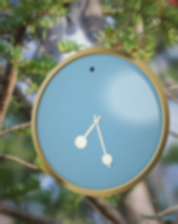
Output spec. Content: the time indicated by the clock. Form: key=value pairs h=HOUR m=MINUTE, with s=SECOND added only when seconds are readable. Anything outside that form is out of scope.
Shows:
h=7 m=28
